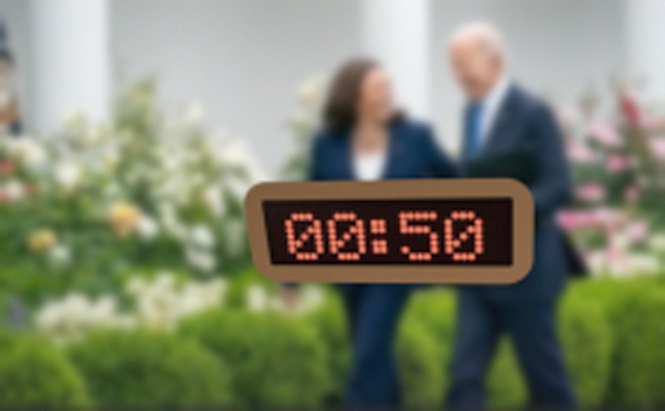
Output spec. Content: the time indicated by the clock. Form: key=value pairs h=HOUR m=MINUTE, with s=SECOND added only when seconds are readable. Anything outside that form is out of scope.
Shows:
h=0 m=50
